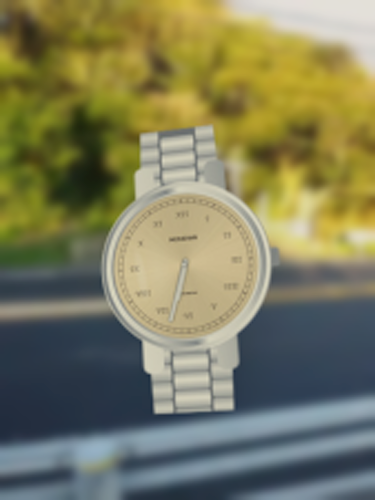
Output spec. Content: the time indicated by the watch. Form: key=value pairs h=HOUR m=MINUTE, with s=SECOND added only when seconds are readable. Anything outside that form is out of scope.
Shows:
h=6 m=33
